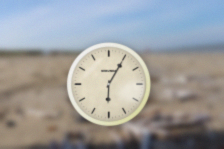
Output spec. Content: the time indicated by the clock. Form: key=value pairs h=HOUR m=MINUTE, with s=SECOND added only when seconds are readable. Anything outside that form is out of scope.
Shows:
h=6 m=5
